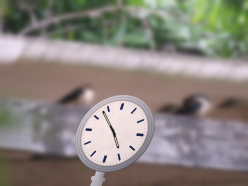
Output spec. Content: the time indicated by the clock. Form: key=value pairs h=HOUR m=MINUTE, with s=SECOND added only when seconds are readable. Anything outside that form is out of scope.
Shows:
h=4 m=53
